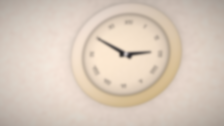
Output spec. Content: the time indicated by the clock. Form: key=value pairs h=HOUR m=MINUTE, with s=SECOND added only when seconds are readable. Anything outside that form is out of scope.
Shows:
h=2 m=50
